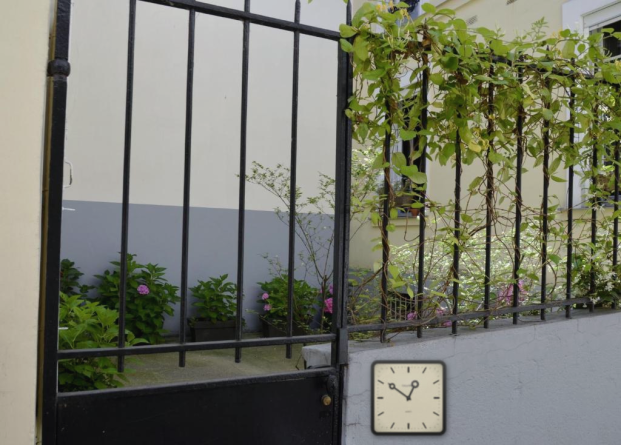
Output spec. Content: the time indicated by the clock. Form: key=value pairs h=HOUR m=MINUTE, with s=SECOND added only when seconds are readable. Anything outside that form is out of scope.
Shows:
h=12 m=51
